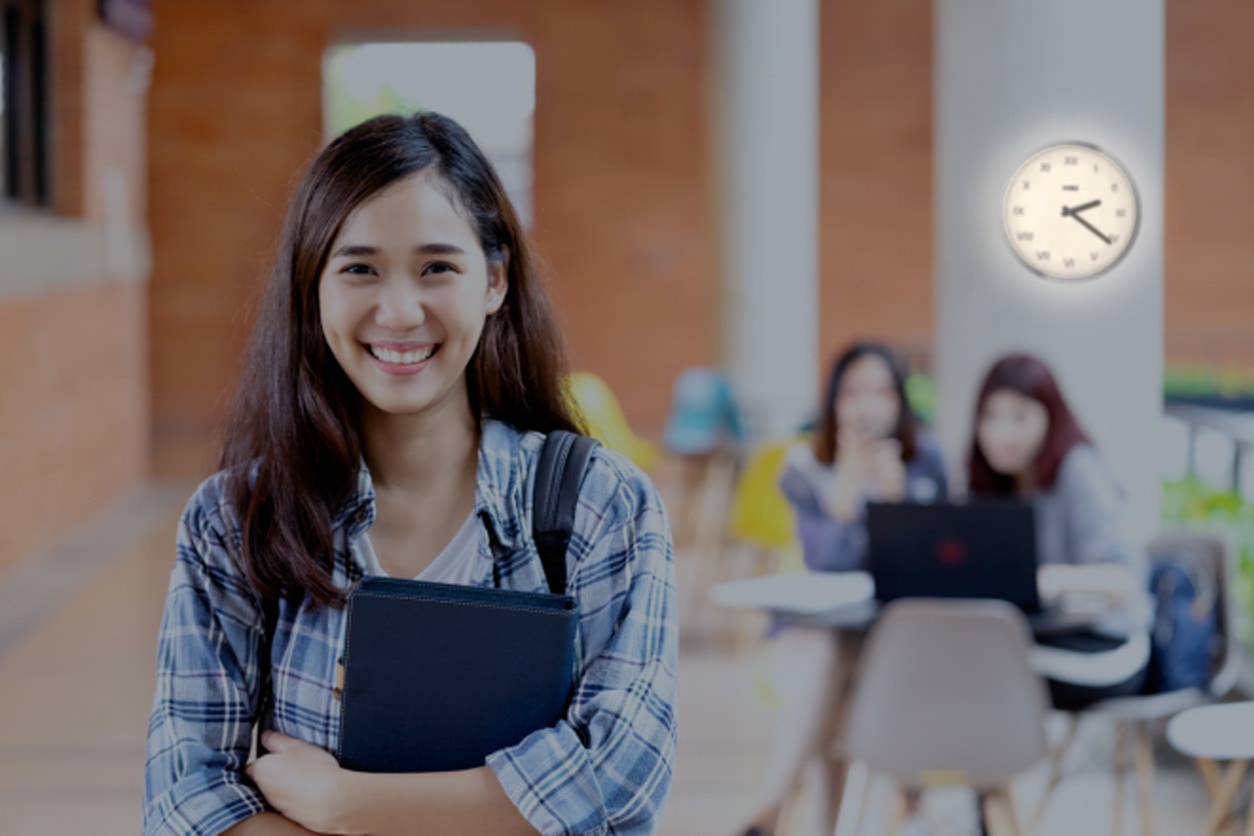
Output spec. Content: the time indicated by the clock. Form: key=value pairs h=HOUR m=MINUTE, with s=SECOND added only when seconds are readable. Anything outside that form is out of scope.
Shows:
h=2 m=21
